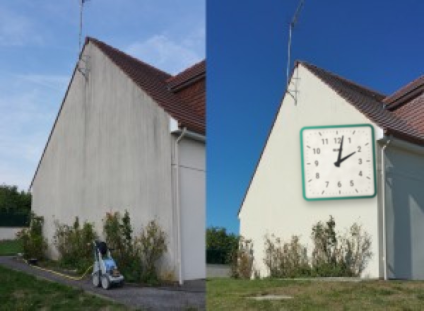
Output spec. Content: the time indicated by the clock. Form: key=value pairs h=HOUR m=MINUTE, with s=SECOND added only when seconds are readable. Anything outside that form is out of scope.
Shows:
h=2 m=2
